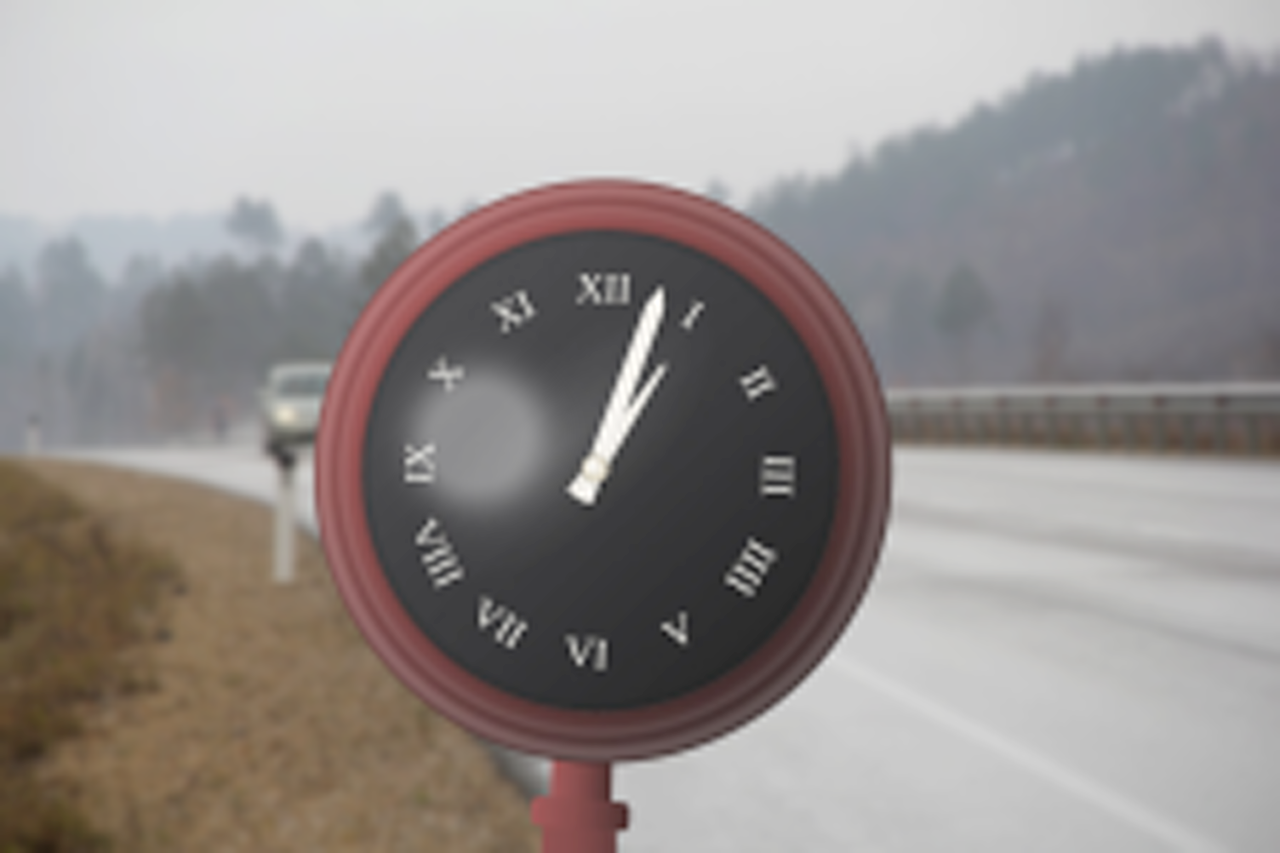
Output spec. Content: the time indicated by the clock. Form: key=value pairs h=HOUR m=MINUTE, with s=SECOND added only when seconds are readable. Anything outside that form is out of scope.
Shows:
h=1 m=3
